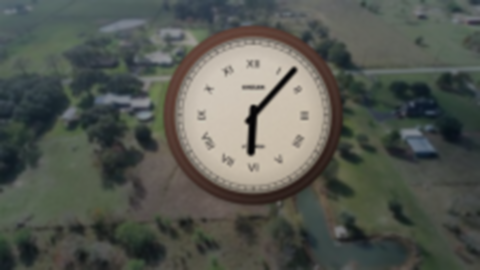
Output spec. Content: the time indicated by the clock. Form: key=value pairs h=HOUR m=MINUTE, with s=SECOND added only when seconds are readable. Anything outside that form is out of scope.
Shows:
h=6 m=7
